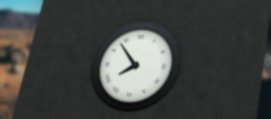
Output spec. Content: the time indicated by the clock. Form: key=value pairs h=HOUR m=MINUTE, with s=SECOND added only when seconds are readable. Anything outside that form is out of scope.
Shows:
h=7 m=53
